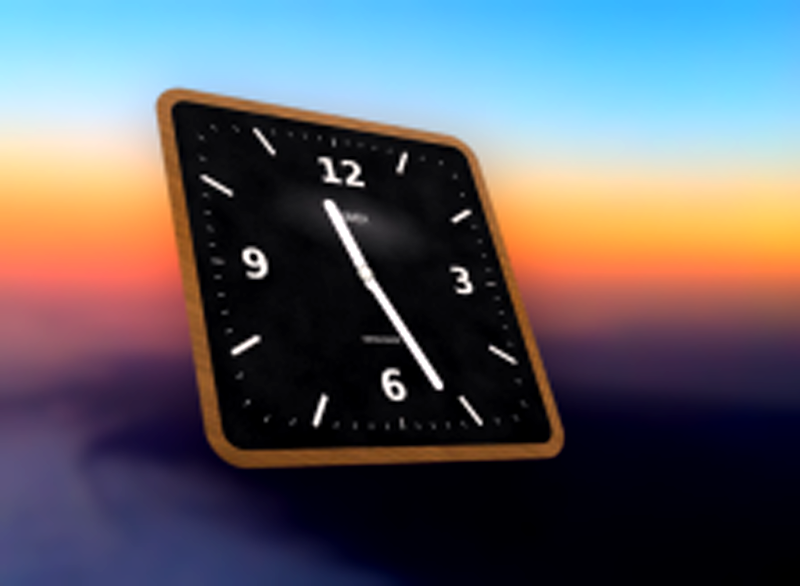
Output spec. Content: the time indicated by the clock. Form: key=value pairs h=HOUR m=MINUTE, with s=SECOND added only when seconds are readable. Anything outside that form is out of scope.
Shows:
h=11 m=26
